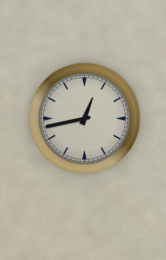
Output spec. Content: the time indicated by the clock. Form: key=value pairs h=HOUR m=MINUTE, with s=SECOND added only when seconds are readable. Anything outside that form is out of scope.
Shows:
h=12 m=43
